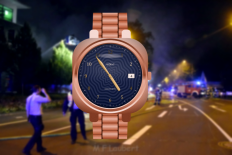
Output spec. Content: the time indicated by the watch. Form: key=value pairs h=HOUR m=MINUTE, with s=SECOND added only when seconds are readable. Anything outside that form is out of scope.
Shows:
h=4 m=54
